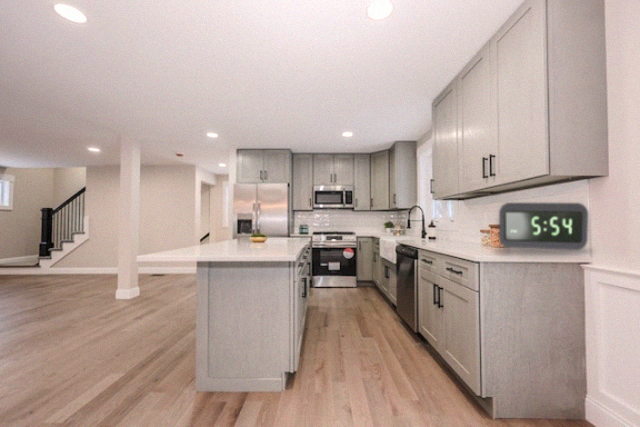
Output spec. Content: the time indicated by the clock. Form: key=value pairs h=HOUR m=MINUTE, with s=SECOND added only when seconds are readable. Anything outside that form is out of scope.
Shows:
h=5 m=54
